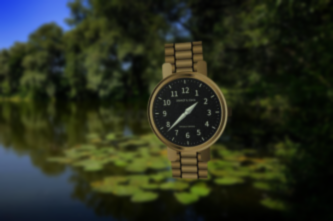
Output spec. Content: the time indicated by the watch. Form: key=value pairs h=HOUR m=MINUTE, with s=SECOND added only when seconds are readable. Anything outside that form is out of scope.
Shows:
h=1 m=38
